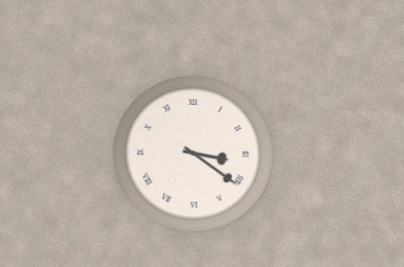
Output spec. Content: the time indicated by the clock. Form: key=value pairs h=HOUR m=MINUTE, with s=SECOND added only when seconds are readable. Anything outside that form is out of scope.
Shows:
h=3 m=21
